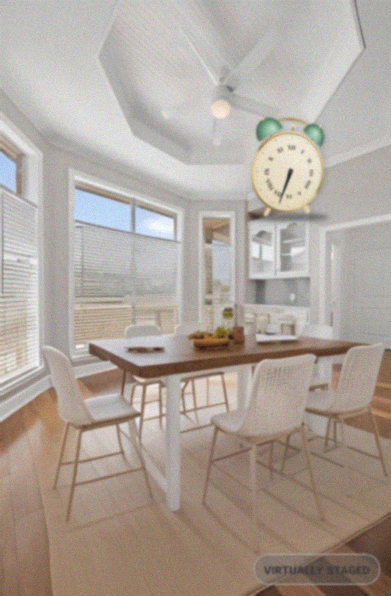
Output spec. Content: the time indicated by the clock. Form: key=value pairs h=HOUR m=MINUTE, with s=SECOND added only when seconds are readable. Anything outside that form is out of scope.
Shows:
h=6 m=33
